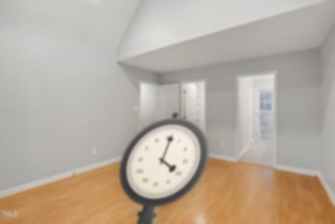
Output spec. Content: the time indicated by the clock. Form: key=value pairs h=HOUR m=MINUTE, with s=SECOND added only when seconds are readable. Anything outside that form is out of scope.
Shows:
h=4 m=1
